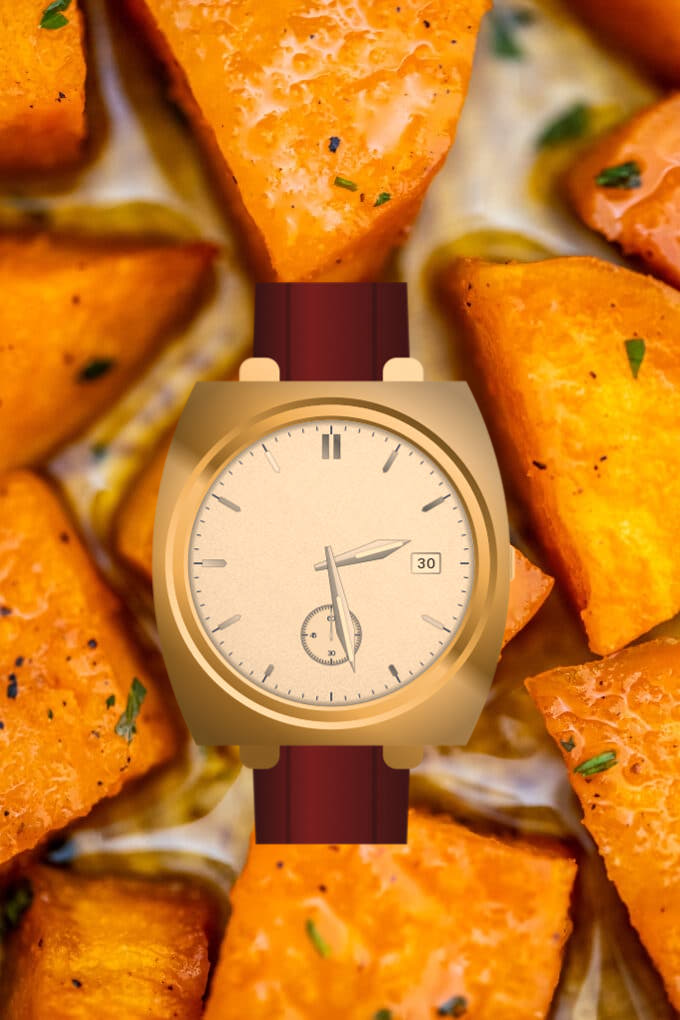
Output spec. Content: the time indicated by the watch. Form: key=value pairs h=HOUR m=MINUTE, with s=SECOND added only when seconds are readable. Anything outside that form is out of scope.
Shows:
h=2 m=28
